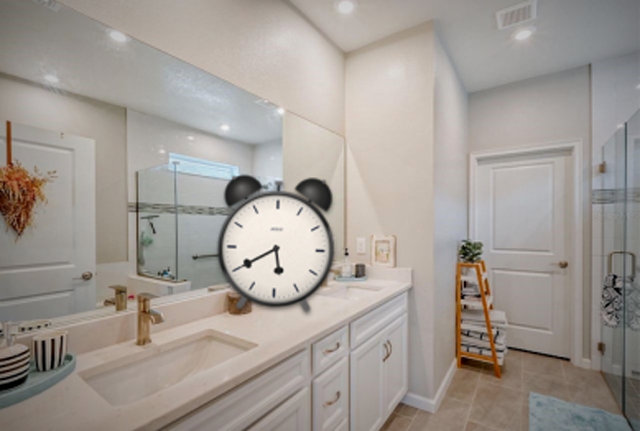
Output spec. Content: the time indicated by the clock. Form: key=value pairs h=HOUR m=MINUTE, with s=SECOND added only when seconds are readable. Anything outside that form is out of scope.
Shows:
h=5 m=40
